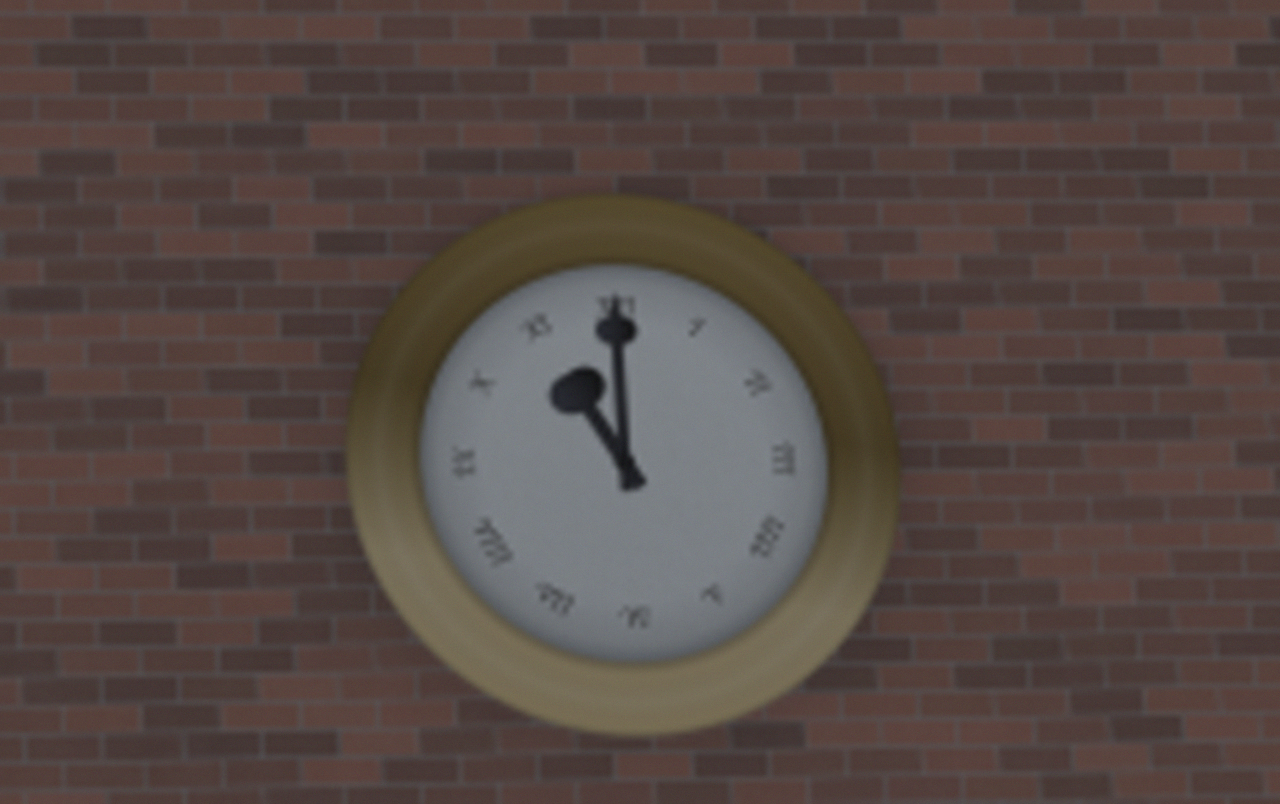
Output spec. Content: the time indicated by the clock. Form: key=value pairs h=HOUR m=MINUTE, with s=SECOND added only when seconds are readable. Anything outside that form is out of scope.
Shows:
h=11 m=0
